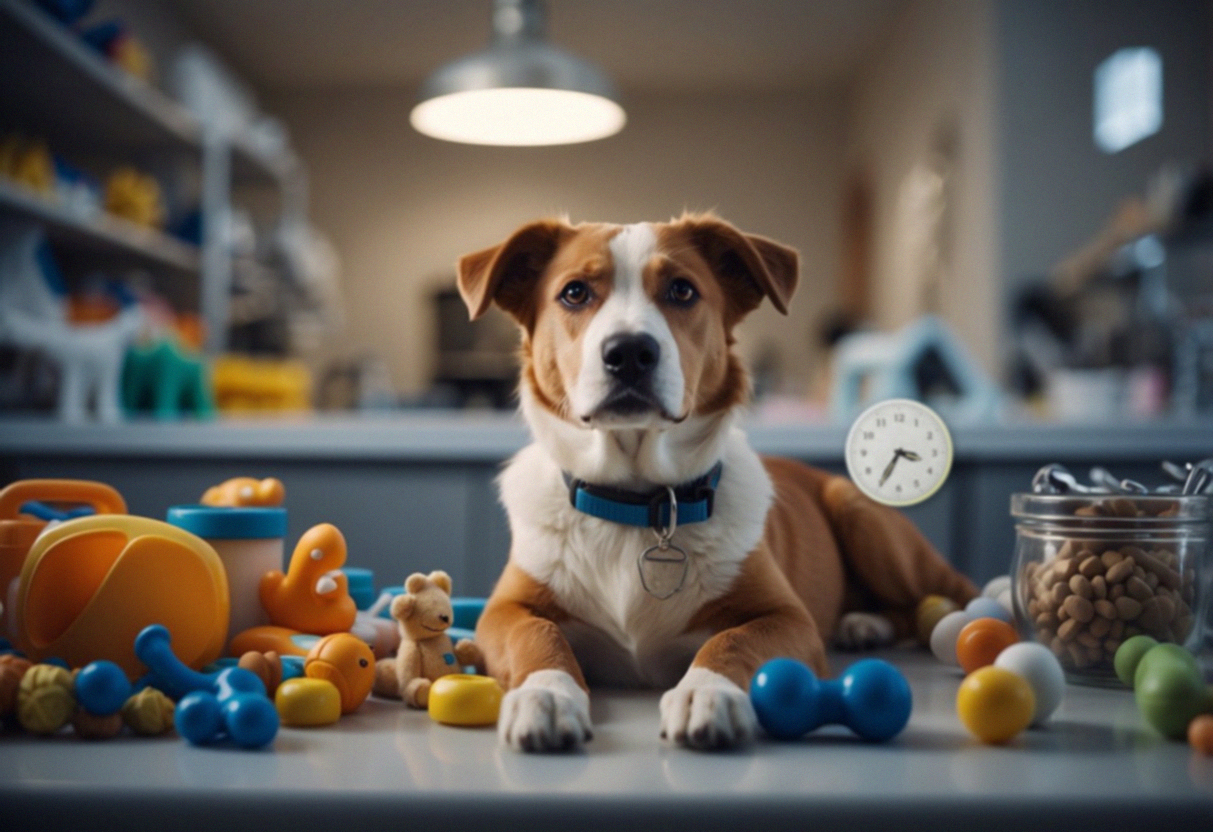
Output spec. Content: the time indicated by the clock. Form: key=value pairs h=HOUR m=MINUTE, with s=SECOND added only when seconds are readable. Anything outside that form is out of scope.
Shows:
h=3 m=35
